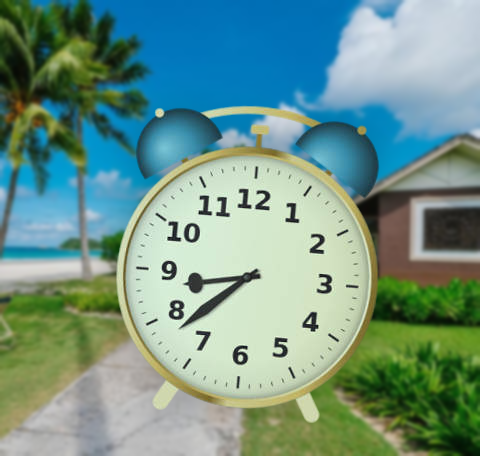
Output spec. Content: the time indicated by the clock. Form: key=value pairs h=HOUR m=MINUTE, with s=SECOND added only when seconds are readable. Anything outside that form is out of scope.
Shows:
h=8 m=38
